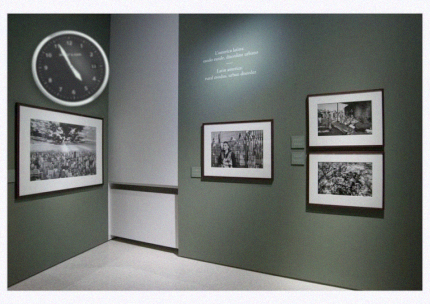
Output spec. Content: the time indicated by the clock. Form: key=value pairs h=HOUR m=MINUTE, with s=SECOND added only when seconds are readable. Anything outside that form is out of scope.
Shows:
h=4 m=56
